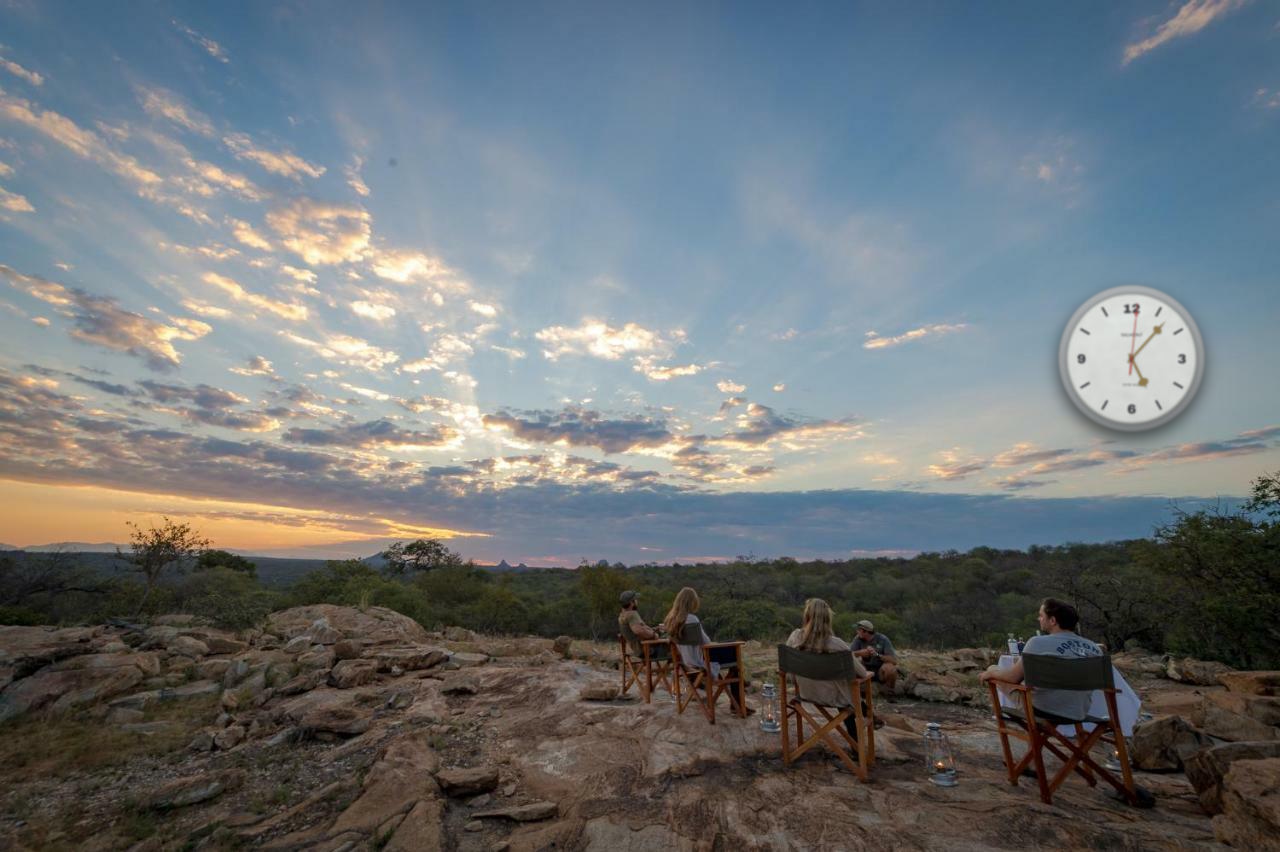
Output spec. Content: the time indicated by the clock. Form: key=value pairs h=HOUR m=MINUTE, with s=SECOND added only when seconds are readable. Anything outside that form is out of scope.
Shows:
h=5 m=7 s=1
